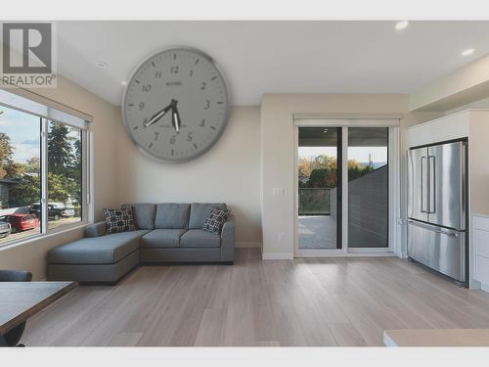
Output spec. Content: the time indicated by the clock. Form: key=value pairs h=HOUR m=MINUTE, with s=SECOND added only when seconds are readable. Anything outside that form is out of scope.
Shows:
h=5 m=39
